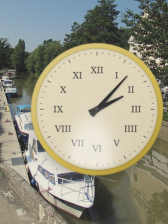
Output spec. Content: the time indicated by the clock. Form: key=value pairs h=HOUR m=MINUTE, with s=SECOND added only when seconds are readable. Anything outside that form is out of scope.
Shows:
h=2 m=7
